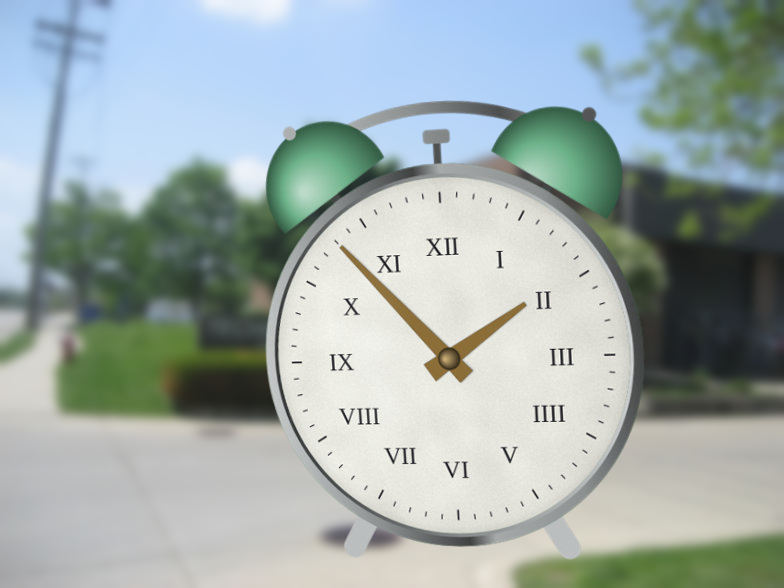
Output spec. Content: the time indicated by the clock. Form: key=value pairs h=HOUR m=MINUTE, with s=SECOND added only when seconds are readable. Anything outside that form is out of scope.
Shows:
h=1 m=53
